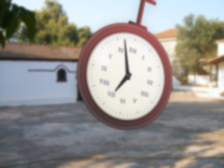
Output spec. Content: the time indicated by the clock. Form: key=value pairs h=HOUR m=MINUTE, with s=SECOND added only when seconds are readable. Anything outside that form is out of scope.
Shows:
h=6 m=57
